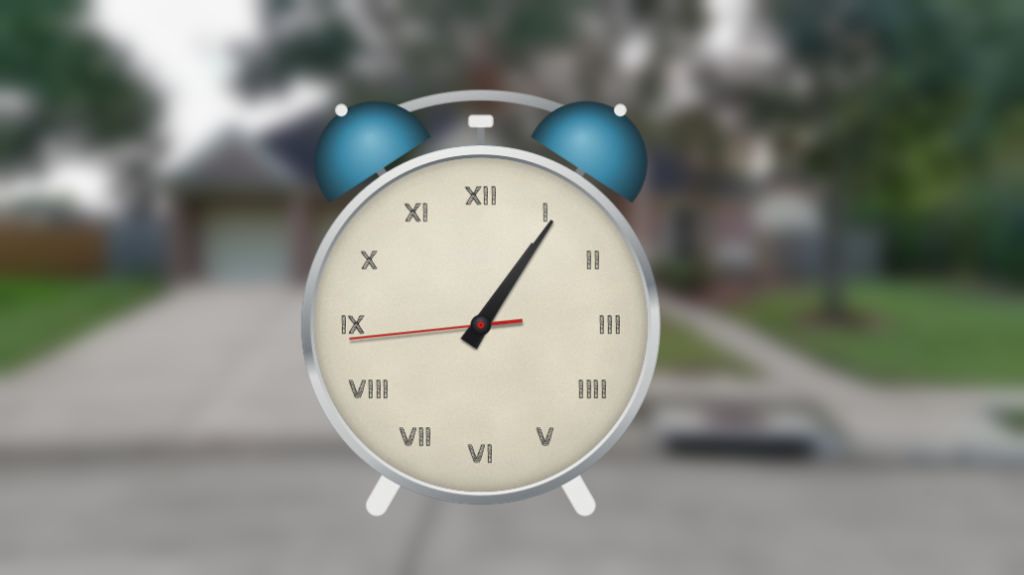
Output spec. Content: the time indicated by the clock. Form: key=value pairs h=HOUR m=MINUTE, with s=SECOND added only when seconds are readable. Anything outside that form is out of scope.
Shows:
h=1 m=5 s=44
